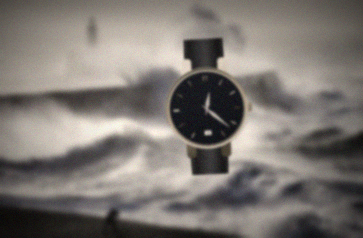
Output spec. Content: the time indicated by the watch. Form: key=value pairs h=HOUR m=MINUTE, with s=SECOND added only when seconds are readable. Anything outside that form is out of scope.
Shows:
h=12 m=22
